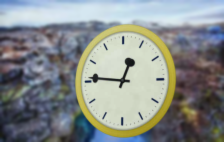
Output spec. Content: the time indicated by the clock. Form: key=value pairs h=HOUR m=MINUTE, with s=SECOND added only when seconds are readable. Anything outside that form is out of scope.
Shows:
h=12 m=46
